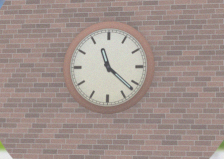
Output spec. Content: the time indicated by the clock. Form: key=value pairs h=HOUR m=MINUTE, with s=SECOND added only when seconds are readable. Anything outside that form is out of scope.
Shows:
h=11 m=22
